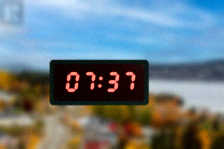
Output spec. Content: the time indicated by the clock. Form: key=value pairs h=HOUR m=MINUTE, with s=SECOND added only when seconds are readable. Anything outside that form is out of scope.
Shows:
h=7 m=37
